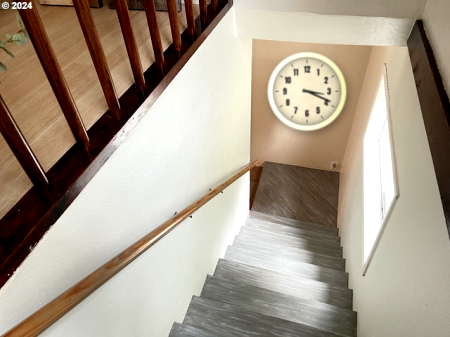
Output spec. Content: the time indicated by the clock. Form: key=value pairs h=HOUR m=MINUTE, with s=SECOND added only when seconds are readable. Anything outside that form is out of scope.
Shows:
h=3 m=19
